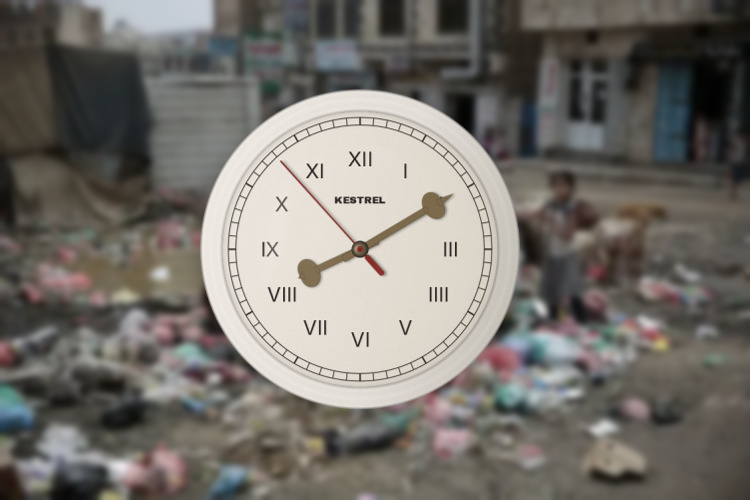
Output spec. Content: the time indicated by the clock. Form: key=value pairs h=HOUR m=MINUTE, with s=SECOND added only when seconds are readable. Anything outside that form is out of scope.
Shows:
h=8 m=9 s=53
